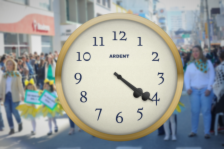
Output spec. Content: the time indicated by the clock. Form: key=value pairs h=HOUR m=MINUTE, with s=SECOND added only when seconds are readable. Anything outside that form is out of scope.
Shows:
h=4 m=21
